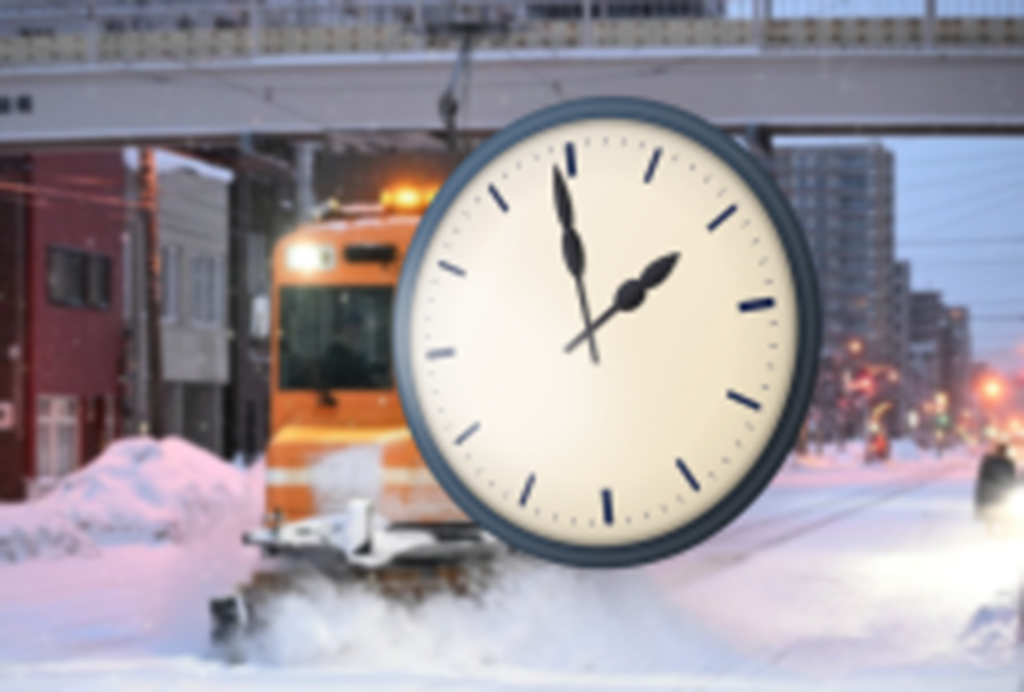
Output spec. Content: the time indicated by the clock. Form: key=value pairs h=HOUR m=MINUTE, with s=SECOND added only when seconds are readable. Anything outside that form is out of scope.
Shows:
h=1 m=59
